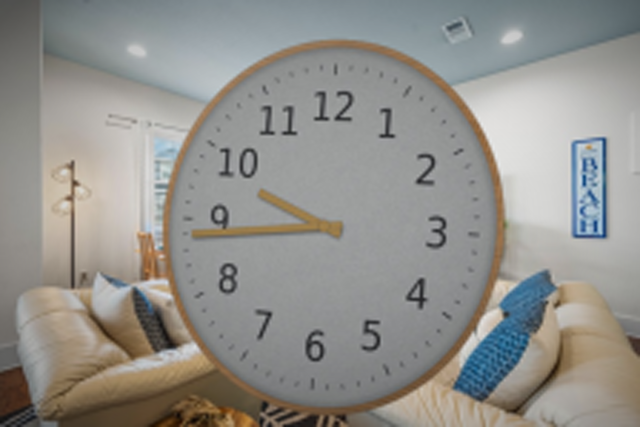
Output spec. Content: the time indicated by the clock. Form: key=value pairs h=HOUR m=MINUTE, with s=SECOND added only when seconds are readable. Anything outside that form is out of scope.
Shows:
h=9 m=44
